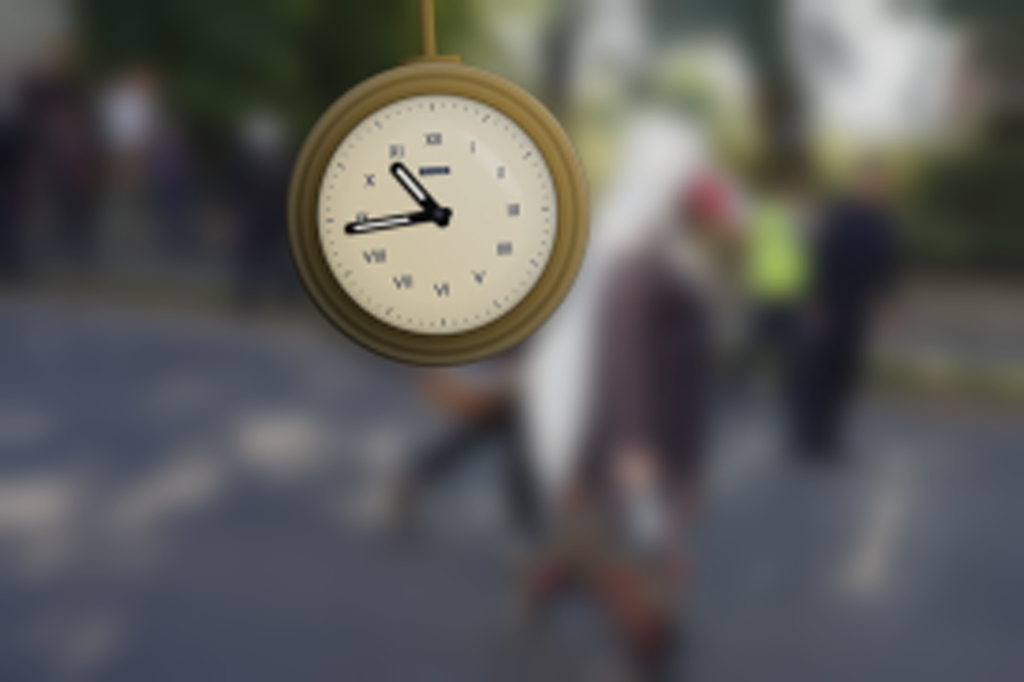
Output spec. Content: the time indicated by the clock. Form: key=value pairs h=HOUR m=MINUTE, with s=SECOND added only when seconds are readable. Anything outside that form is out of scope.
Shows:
h=10 m=44
